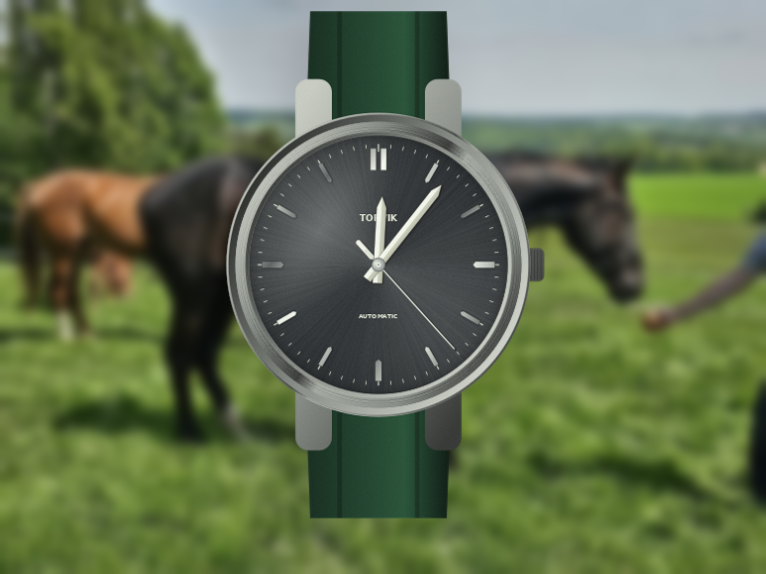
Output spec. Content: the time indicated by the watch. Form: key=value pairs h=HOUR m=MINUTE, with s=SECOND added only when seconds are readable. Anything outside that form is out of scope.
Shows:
h=12 m=6 s=23
